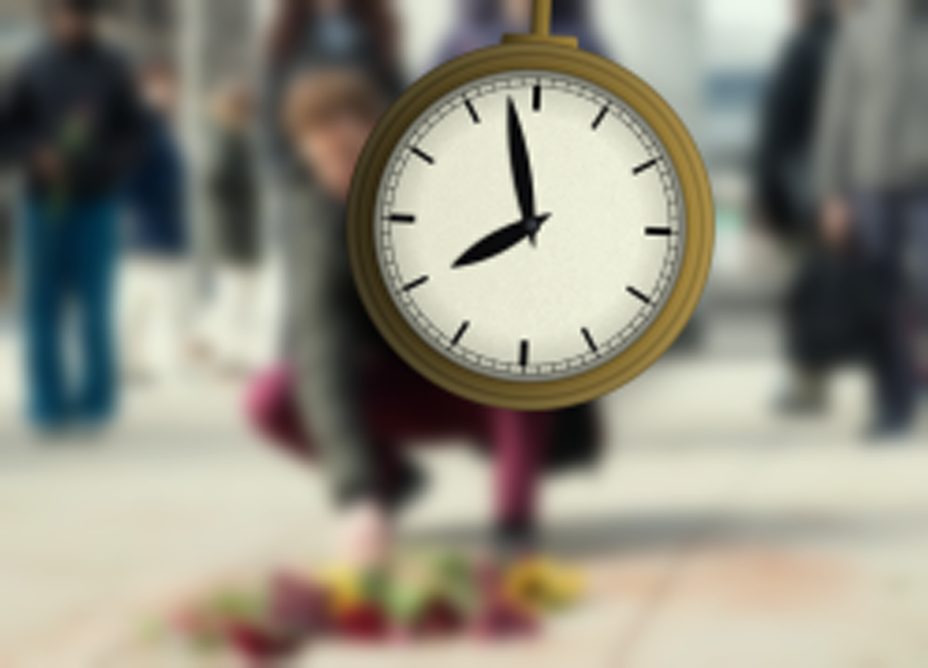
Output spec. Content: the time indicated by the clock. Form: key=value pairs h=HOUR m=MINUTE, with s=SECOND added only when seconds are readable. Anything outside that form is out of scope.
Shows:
h=7 m=58
